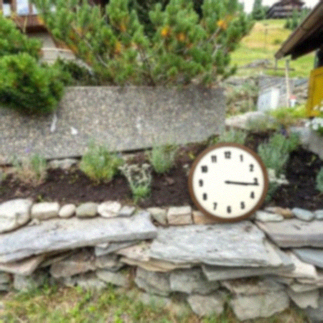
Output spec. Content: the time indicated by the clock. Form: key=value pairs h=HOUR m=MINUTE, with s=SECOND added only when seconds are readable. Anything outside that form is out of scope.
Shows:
h=3 m=16
